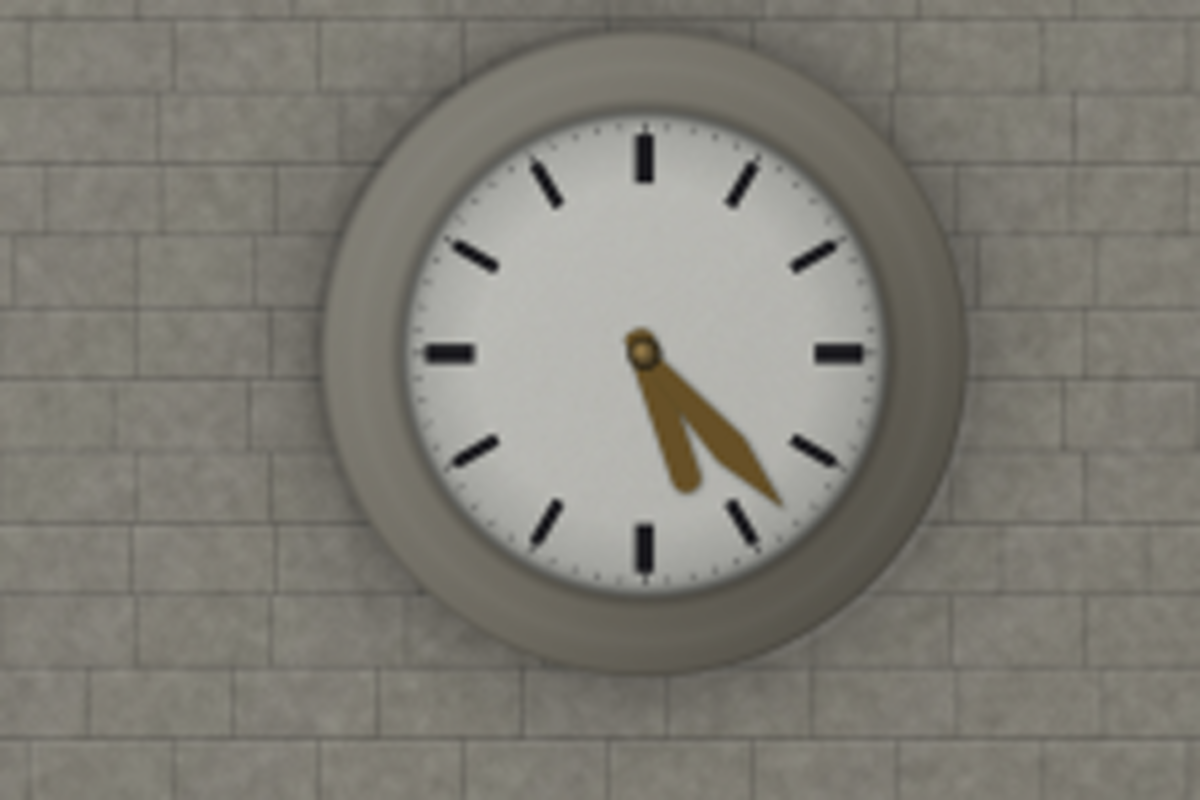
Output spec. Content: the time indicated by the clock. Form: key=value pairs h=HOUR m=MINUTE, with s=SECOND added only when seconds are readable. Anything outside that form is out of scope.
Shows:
h=5 m=23
